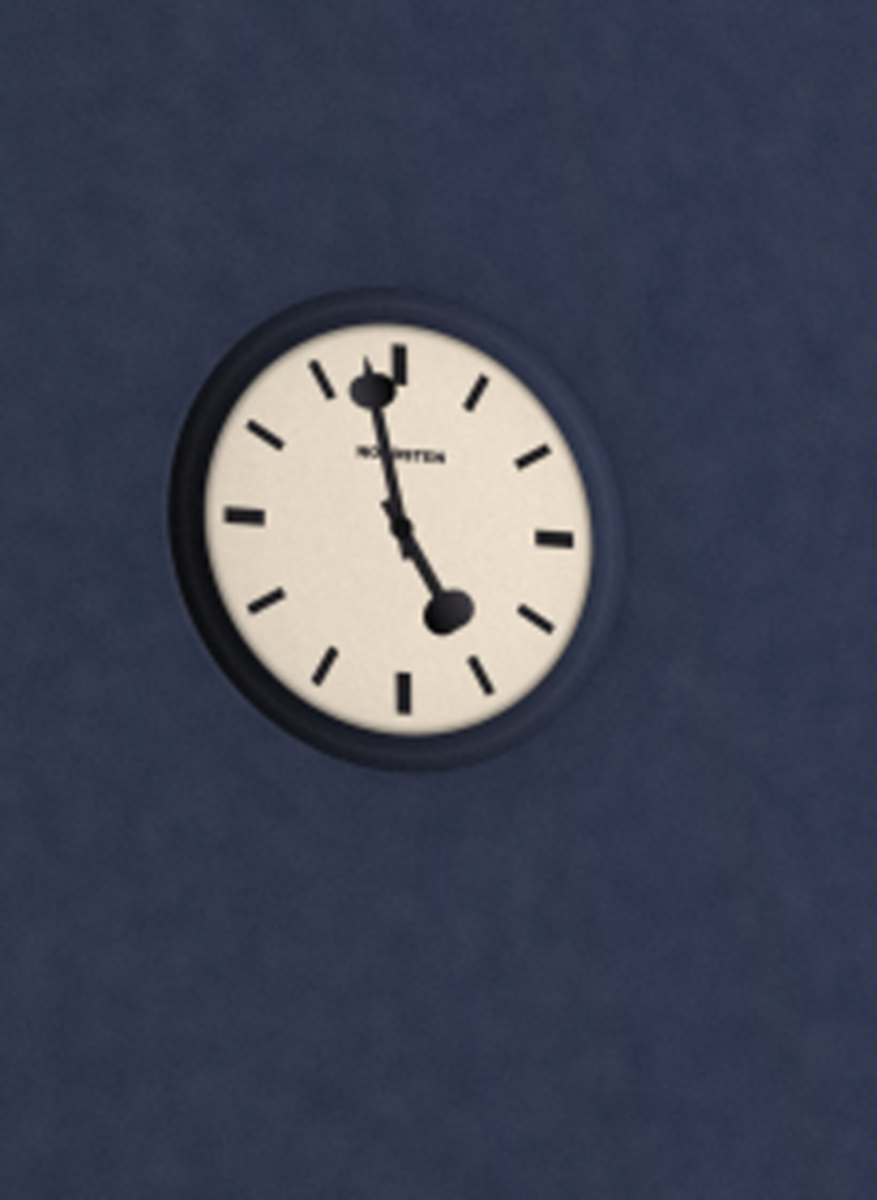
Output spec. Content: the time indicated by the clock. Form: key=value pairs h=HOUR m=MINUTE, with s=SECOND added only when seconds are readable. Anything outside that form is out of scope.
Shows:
h=4 m=58
